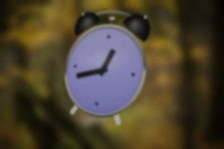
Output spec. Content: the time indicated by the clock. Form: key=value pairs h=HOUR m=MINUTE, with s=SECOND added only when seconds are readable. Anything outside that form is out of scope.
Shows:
h=12 m=42
